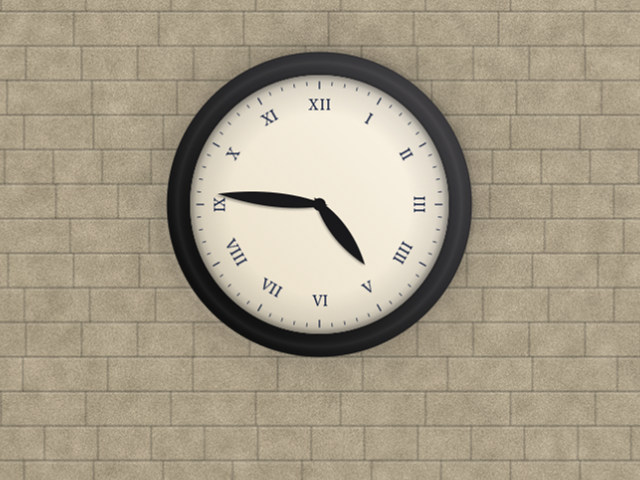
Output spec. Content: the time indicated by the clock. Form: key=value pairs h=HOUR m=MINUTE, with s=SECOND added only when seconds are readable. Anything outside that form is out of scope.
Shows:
h=4 m=46
